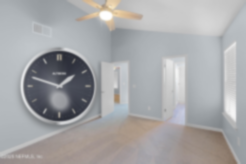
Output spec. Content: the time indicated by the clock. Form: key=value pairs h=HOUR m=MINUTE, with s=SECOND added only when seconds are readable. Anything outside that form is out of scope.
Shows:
h=1 m=48
